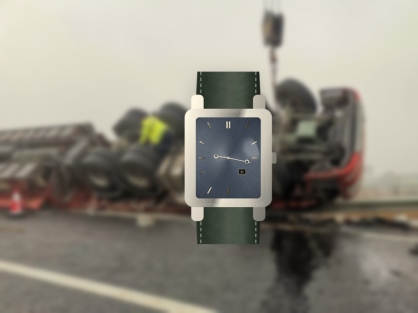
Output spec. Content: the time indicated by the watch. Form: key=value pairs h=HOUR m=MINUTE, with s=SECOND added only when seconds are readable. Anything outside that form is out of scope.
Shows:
h=9 m=17
